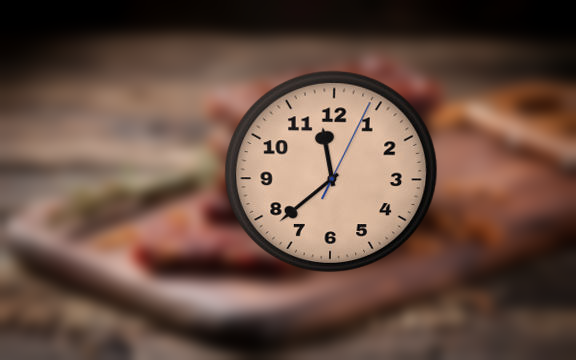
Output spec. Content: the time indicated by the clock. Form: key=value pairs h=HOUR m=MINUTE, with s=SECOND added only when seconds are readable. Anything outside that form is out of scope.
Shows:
h=11 m=38 s=4
